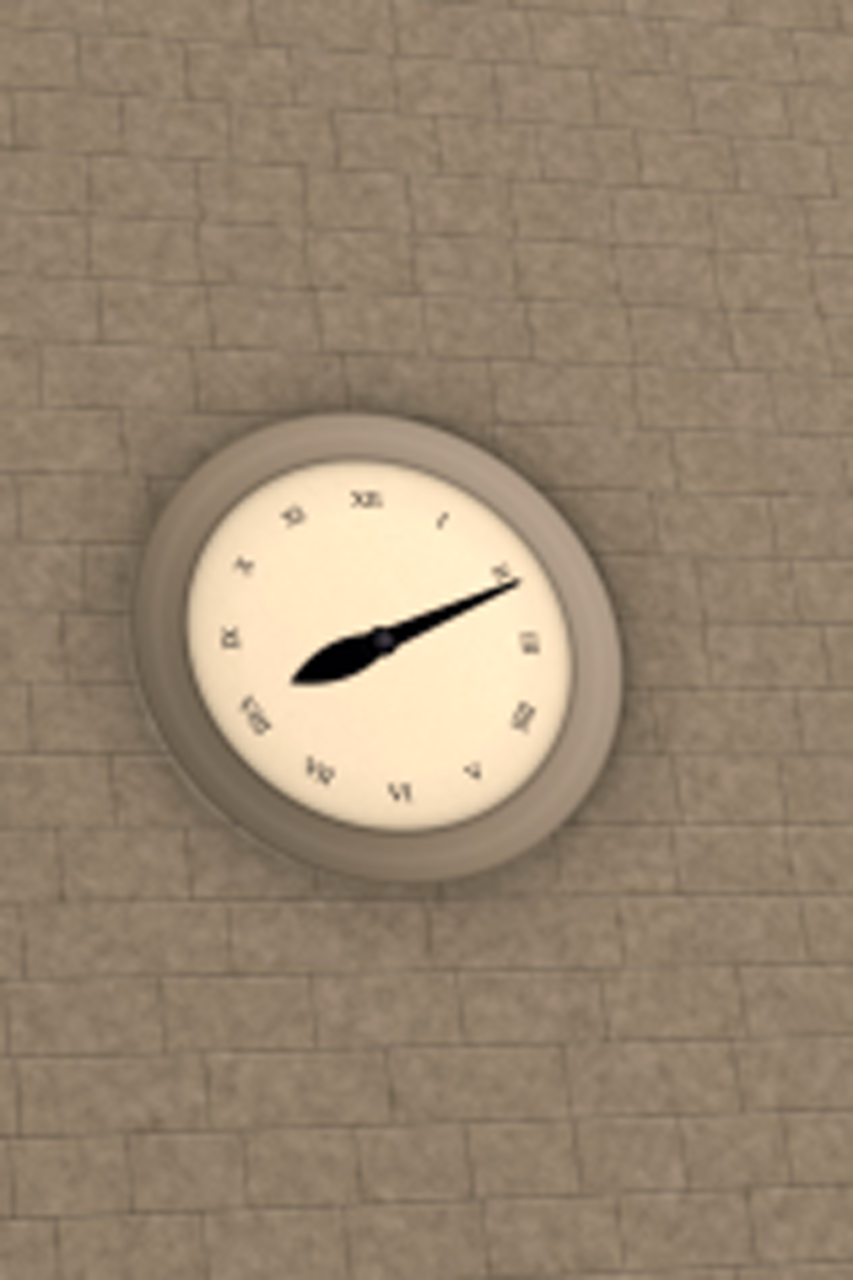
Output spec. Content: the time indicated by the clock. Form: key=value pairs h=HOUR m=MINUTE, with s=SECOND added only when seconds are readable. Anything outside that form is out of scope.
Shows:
h=8 m=11
